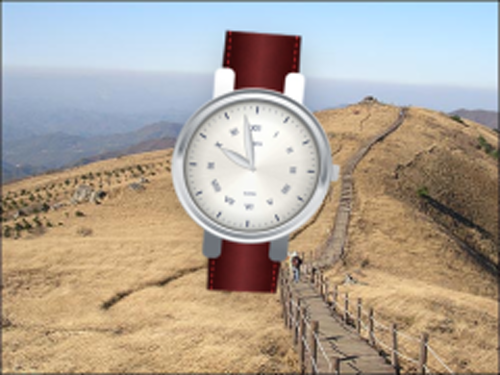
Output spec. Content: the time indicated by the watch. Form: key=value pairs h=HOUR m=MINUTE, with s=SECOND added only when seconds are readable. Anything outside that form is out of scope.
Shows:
h=9 m=58
